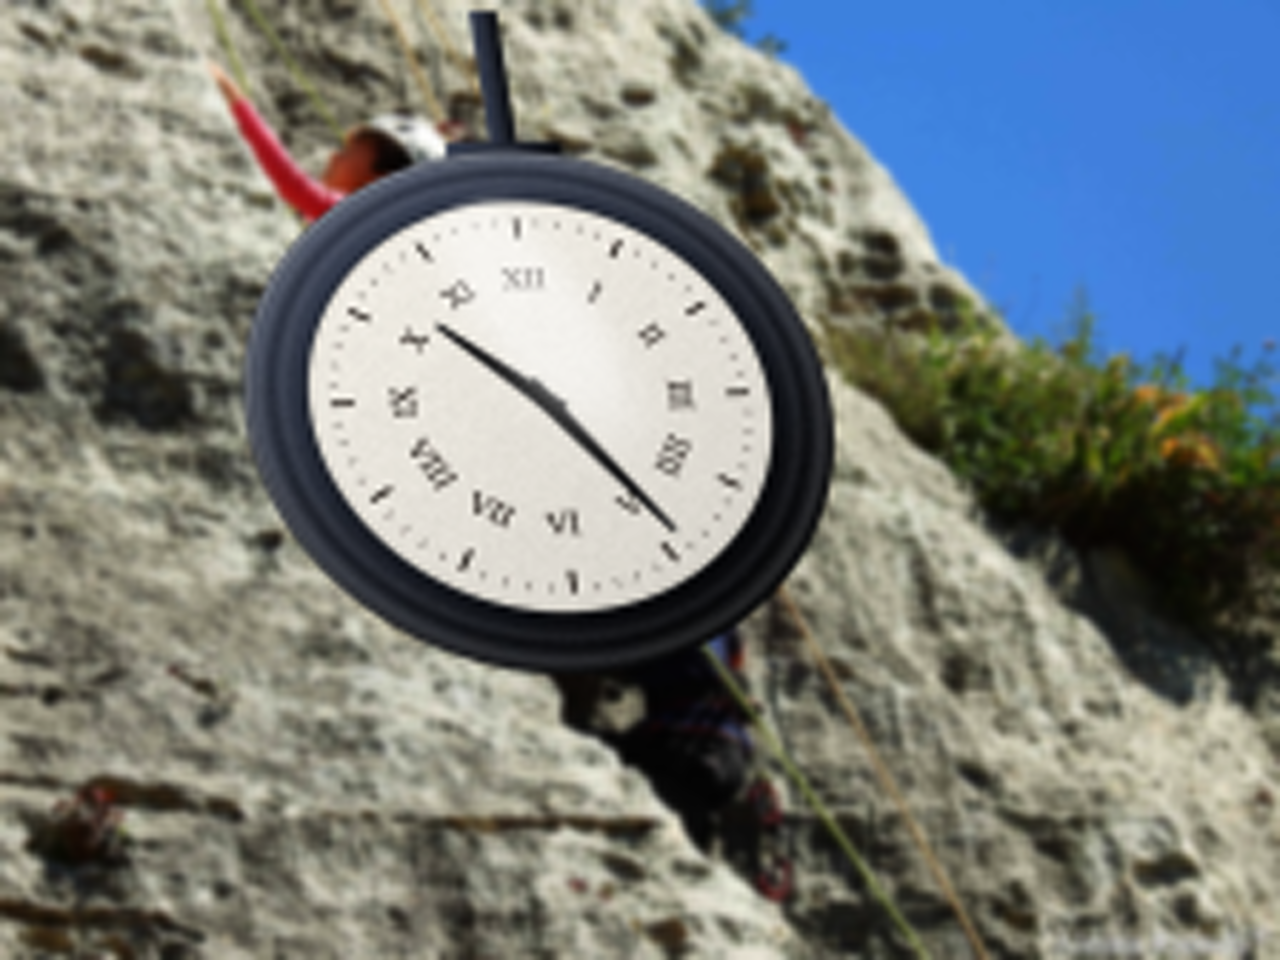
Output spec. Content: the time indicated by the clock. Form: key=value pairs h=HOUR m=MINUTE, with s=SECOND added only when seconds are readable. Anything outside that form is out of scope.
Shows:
h=10 m=24
